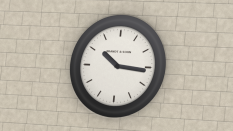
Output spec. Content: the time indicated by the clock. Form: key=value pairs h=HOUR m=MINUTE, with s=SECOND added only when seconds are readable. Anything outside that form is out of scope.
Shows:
h=10 m=16
